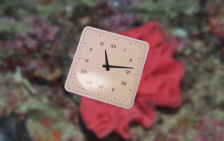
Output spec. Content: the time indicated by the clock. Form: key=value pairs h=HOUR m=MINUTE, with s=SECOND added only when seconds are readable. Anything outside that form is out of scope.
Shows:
h=11 m=13
